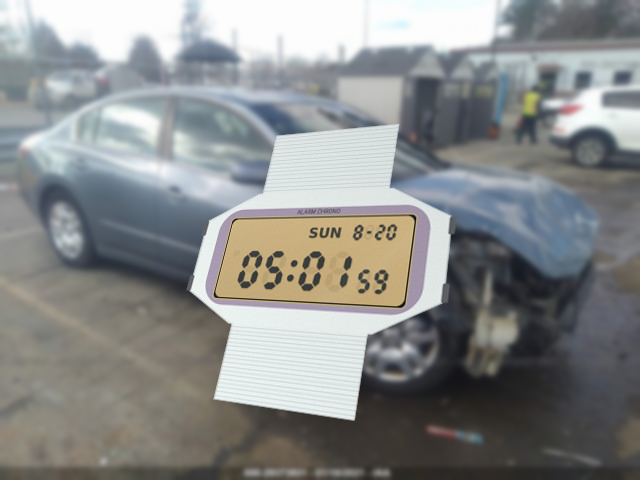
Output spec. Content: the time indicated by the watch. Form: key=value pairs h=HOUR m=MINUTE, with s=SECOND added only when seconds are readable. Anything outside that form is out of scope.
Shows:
h=5 m=1 s=59
